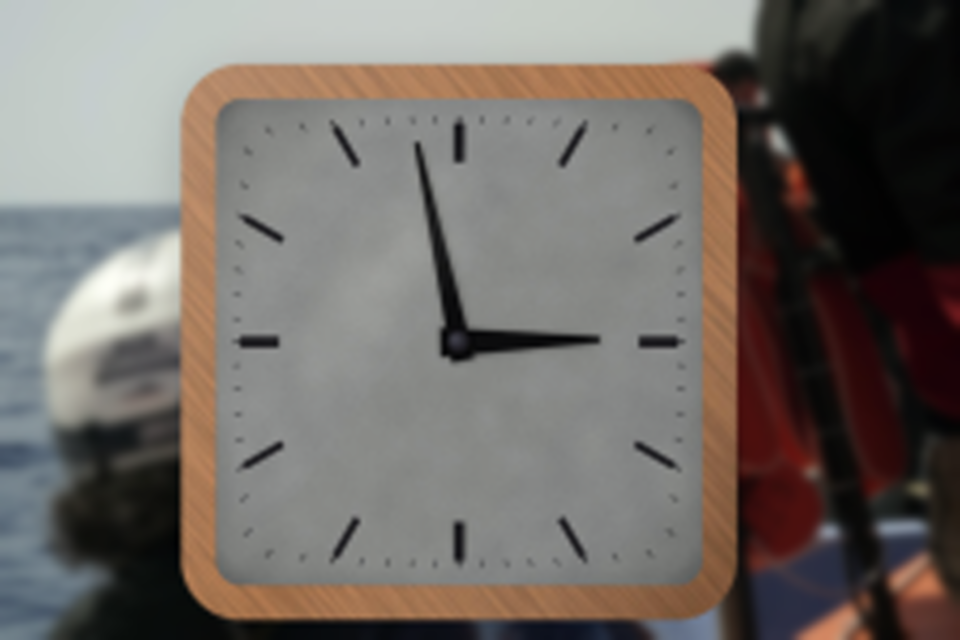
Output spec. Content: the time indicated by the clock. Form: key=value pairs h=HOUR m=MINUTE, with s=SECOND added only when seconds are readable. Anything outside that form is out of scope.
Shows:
h=2 m=58
